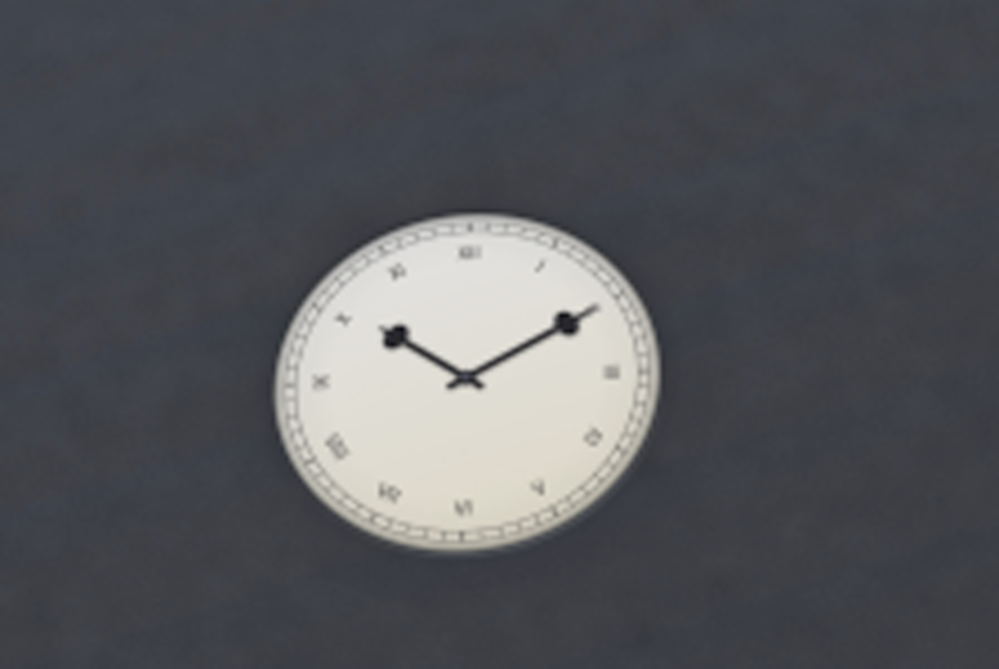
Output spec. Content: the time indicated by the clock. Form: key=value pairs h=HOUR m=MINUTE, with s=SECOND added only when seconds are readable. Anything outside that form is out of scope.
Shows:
h=10 m=10
